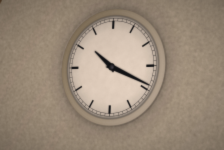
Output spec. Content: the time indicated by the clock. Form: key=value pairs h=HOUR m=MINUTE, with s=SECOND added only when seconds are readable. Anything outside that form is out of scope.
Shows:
h=10 m=19
